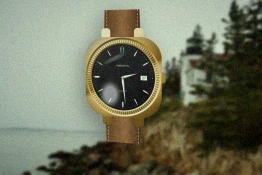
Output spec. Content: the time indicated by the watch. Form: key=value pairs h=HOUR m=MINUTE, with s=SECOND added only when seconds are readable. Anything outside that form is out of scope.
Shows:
h=2 m=29
